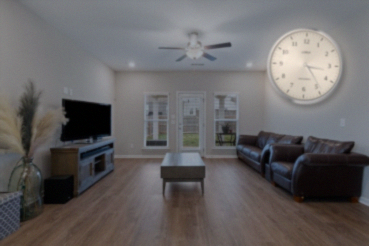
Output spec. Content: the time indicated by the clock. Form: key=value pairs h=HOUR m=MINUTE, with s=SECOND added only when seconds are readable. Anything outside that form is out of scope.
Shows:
h=3 m=24
